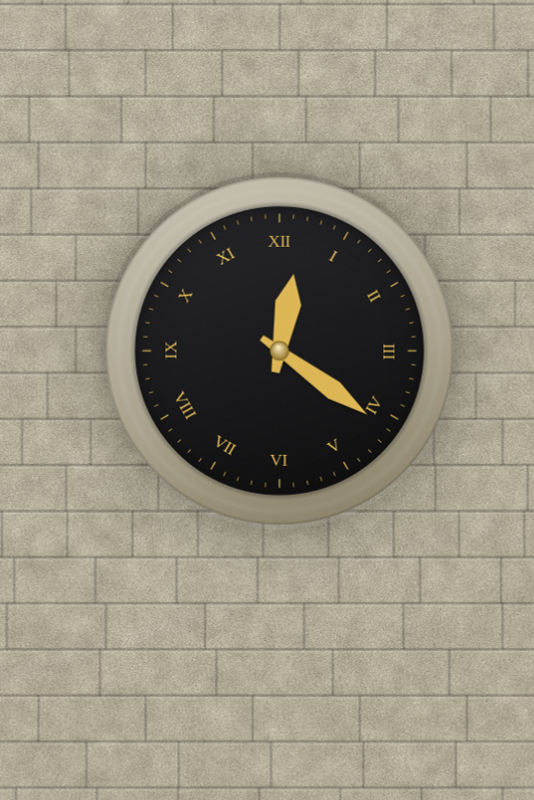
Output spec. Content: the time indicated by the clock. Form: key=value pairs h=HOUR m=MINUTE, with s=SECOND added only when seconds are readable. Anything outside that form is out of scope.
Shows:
h=12 m=21
